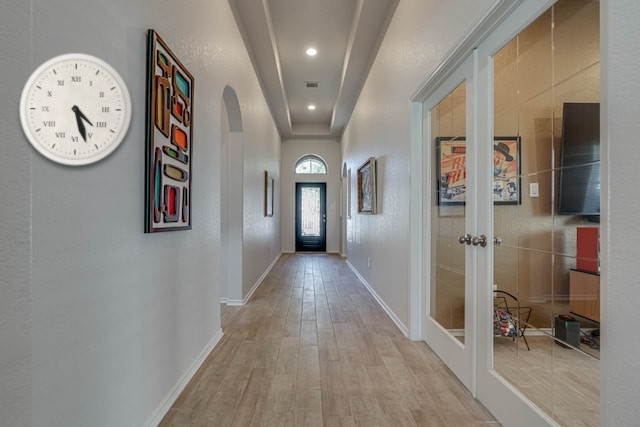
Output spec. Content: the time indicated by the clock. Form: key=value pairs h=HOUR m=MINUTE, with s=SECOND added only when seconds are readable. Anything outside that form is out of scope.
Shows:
h=4 m=27
